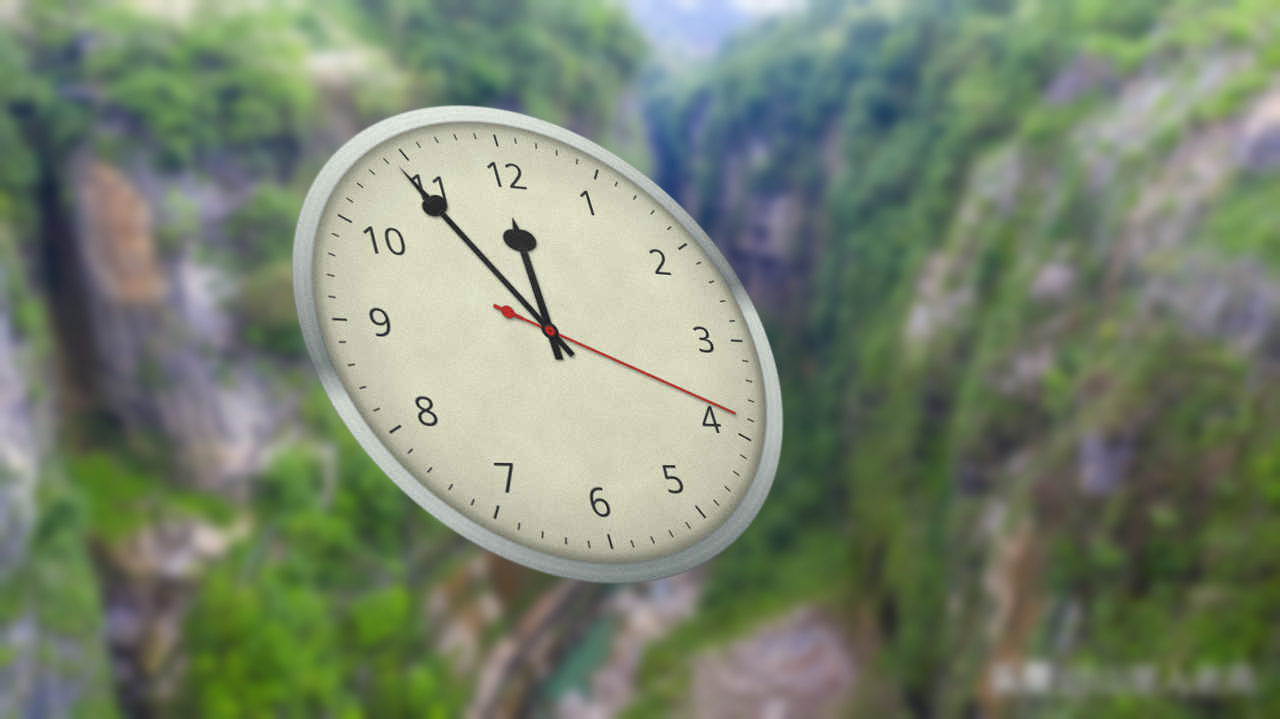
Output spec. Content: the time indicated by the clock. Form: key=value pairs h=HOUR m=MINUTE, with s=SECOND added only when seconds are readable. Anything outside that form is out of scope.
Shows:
h=11 m=54 s=19
